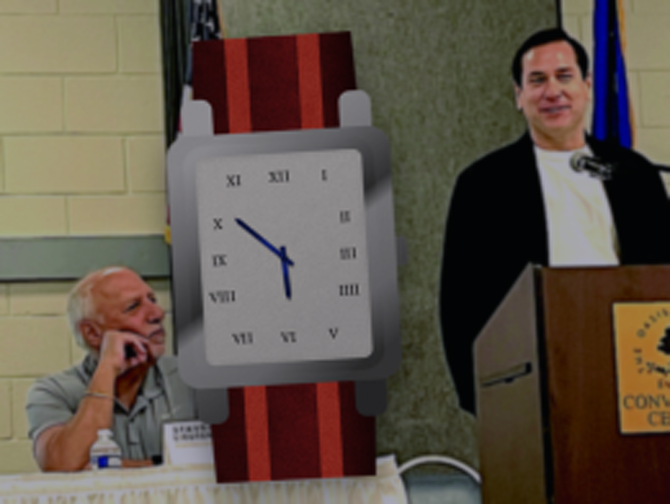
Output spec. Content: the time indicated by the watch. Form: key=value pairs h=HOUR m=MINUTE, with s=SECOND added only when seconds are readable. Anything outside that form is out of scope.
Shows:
h=5 m=52
